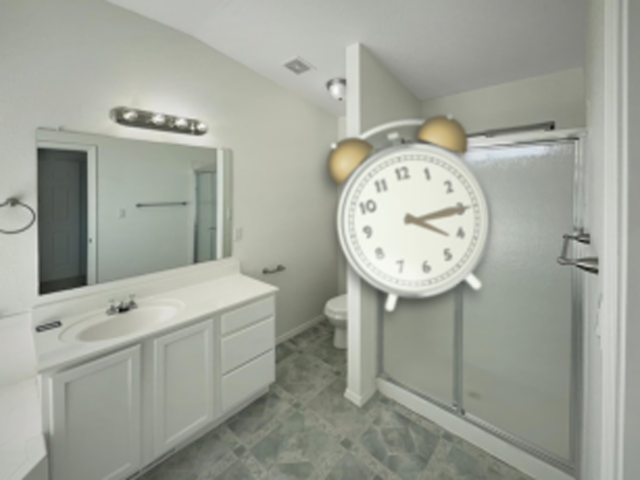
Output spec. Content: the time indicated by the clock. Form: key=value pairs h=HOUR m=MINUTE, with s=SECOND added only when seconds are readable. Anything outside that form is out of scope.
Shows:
h=4 m=15
